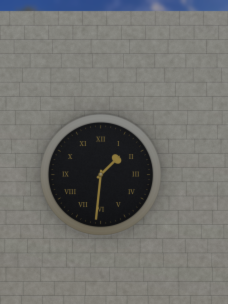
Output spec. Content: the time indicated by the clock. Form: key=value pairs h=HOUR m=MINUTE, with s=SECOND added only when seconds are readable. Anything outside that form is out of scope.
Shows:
h=1 m=31
